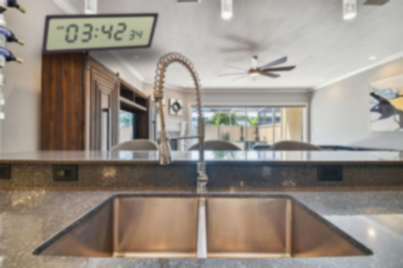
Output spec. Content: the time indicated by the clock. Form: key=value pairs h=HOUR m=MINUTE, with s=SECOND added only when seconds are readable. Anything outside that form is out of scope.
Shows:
h=3 m=42
